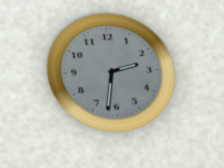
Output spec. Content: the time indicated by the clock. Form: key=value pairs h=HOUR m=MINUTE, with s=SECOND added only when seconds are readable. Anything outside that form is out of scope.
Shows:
h=2 m=32
